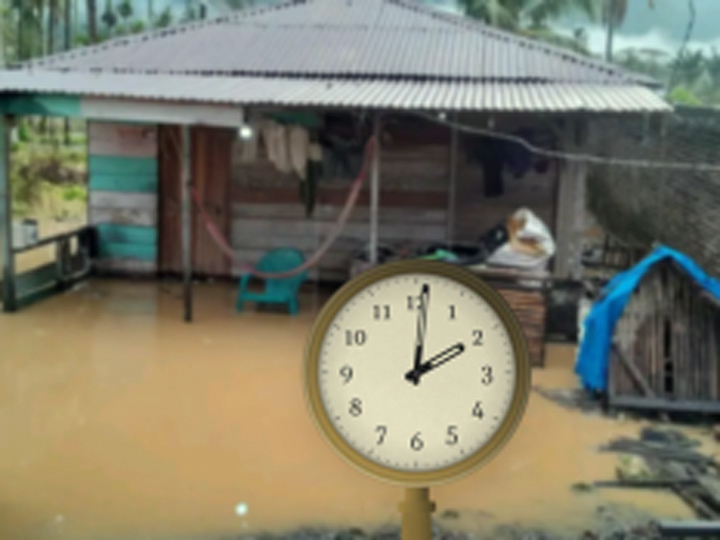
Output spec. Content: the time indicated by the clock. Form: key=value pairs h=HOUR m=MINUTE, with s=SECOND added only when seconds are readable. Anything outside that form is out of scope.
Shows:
h=2 m=1
